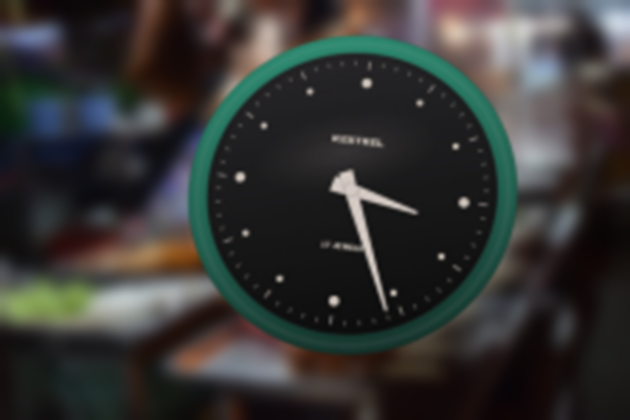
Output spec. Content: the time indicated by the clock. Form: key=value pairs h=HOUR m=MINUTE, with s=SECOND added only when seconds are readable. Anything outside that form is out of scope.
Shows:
h=3 m=26
